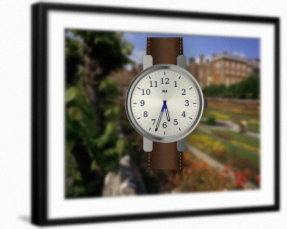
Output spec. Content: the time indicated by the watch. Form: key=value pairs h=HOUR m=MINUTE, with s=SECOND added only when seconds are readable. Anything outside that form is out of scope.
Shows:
h=5 m=33
